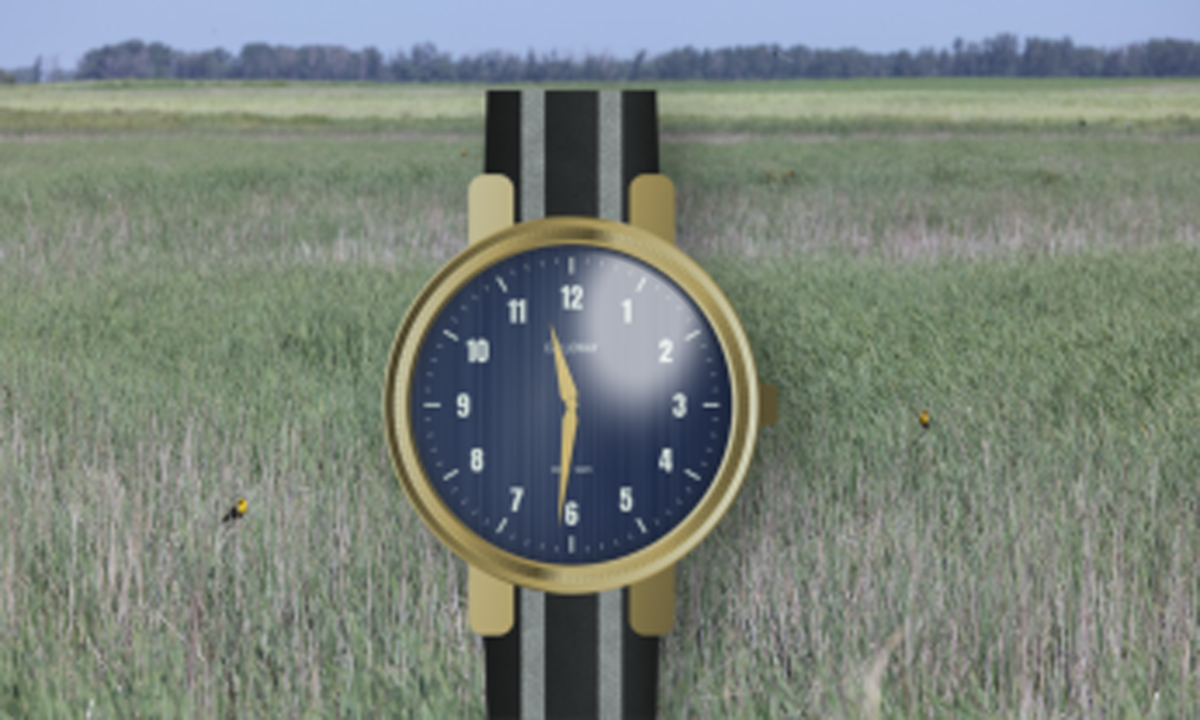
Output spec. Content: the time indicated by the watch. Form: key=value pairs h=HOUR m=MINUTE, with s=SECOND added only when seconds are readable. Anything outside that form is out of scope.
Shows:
h=11 m=31
